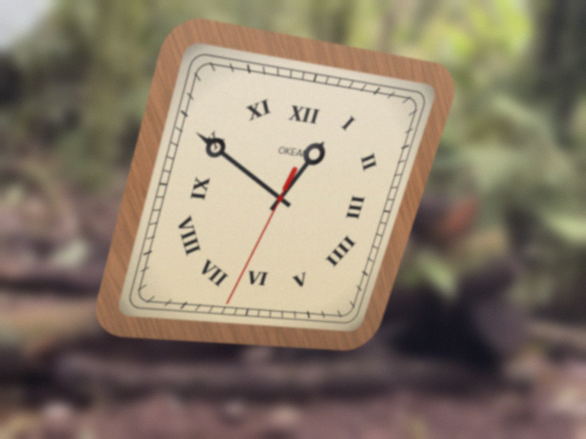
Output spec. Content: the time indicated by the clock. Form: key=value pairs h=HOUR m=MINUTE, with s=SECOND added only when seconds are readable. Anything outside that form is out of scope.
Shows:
h=12 m=49 s=32
